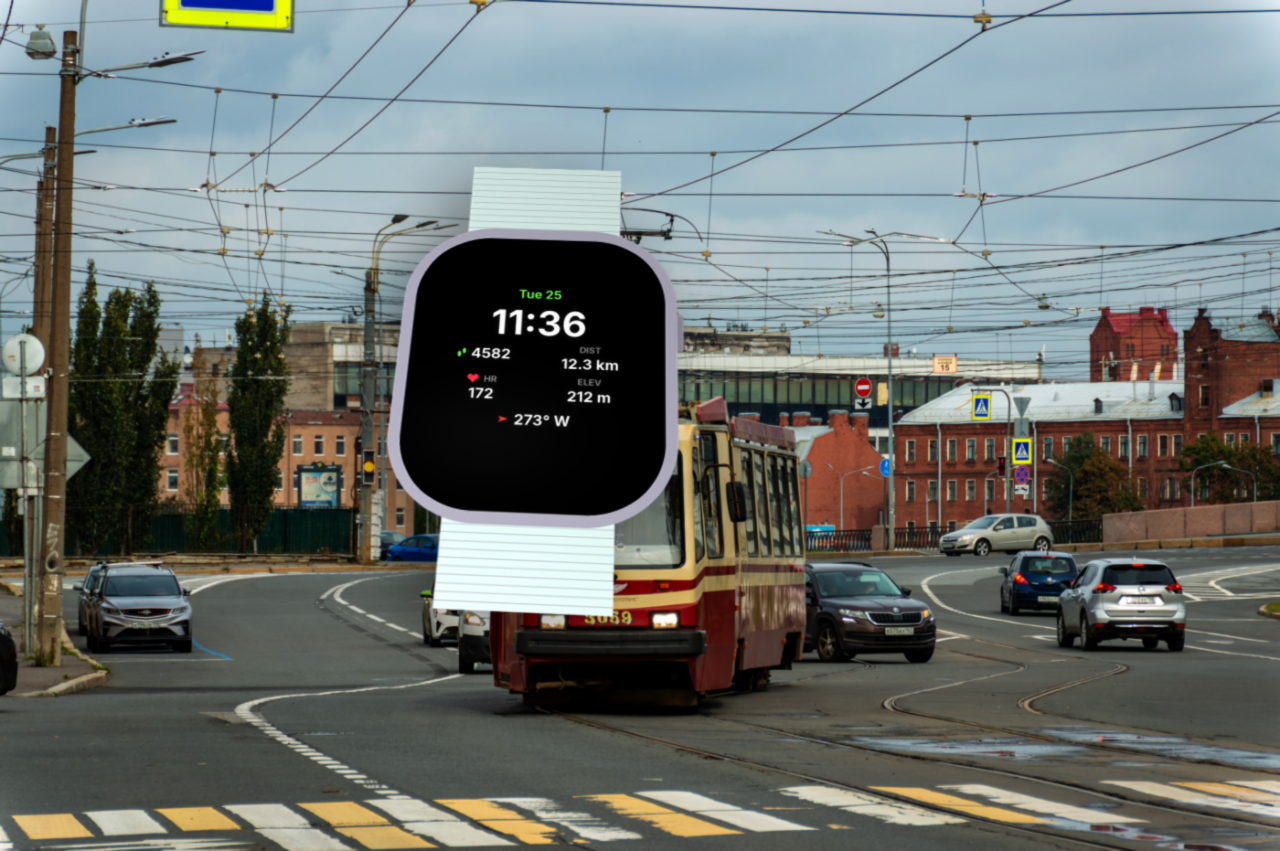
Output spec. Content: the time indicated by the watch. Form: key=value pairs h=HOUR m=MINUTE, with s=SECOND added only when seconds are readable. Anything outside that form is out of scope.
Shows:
h=11 m=36
